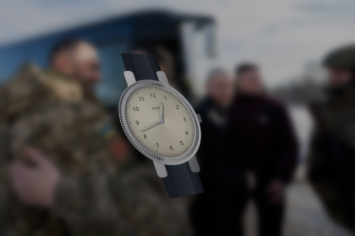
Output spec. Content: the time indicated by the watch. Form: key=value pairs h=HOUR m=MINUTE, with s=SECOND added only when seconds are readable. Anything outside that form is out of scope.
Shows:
h=12 m=42
